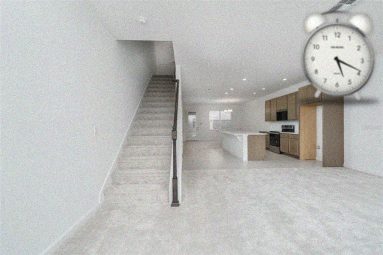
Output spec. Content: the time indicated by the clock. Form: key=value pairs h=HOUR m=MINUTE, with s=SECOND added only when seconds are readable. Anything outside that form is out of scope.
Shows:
h=5 m=19
